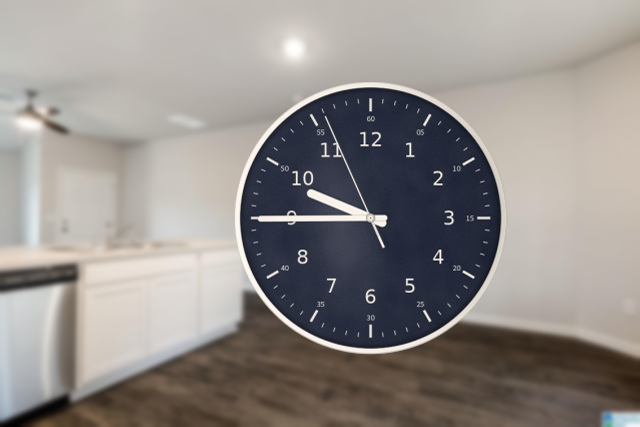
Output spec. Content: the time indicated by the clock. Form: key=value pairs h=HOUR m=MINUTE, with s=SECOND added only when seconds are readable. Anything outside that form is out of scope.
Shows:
h=9 m=44 s=56
